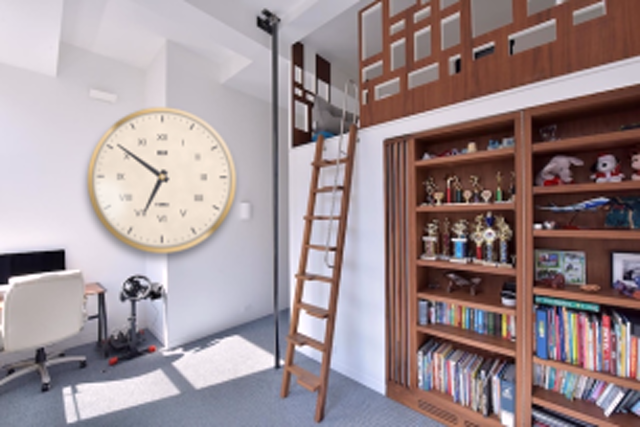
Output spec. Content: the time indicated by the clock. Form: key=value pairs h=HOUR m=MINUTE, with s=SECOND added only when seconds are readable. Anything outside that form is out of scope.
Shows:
h=6 m=51
